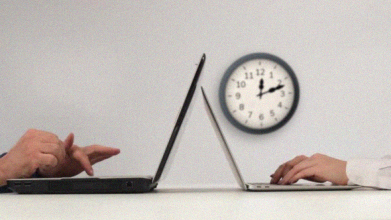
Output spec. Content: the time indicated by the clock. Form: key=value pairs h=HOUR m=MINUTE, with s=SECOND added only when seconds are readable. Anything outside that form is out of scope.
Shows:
h=12 m=12
